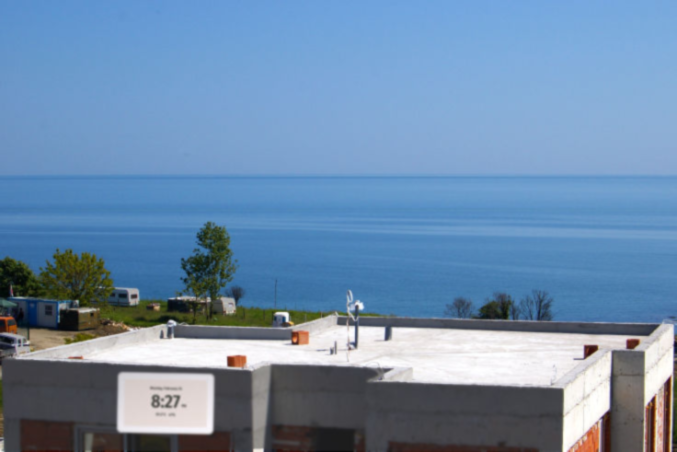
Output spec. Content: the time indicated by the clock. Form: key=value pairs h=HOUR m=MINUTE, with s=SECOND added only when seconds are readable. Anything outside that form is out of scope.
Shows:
h=8 m=27
